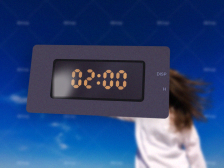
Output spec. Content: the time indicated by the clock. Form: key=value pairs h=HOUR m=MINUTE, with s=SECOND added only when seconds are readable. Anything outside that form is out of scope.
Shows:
h=2 m=0
